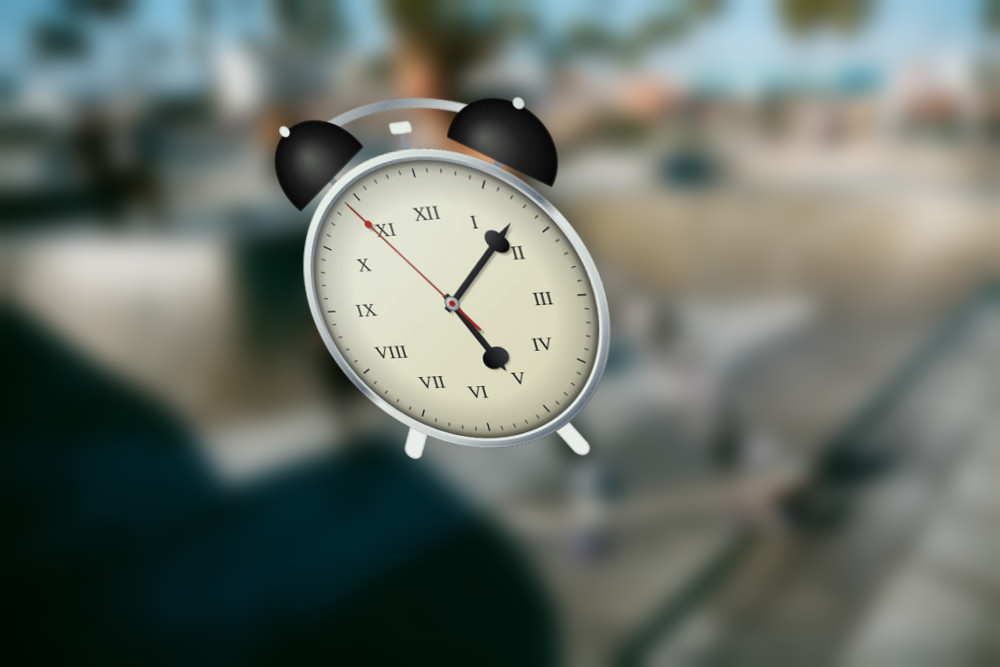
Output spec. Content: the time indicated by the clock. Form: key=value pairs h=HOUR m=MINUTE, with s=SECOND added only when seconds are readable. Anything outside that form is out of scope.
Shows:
h=5 m=7 s=54
